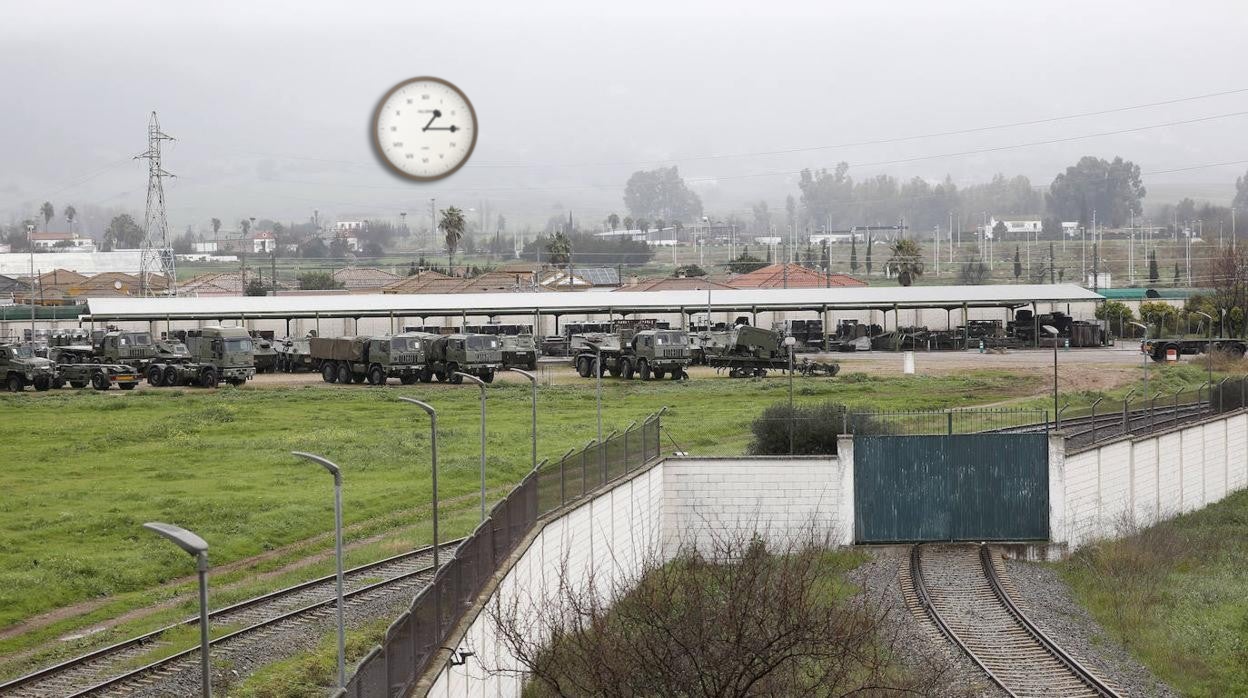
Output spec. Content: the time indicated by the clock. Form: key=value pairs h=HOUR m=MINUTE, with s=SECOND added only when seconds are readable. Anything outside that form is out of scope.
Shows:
h=1 m=15
